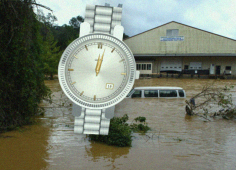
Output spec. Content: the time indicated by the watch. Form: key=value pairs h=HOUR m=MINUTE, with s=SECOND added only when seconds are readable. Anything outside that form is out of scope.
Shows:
h=12 m=2
